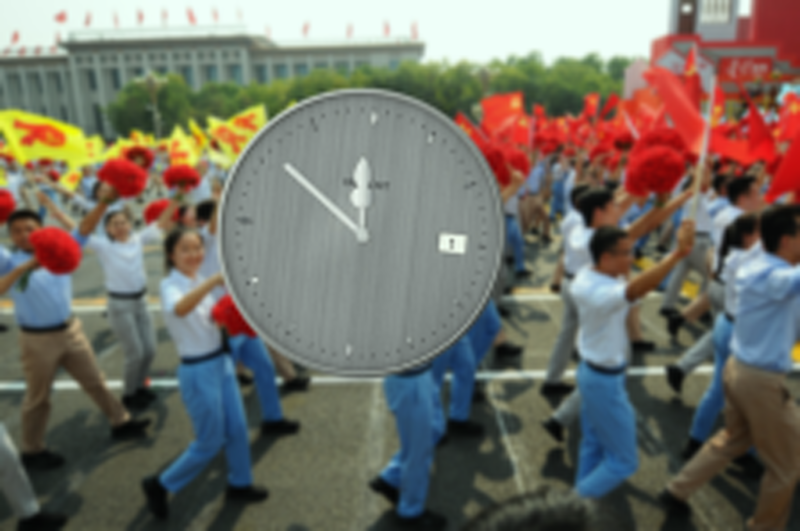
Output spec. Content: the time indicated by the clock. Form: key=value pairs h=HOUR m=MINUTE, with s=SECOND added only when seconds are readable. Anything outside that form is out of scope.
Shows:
h=11 m=51
